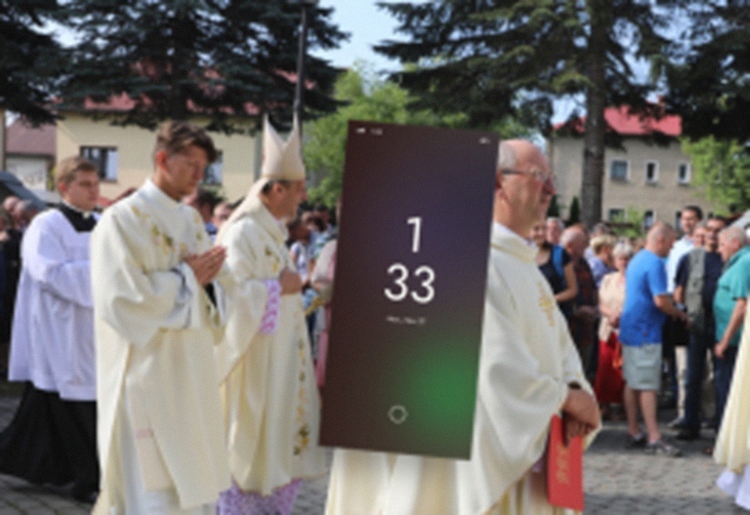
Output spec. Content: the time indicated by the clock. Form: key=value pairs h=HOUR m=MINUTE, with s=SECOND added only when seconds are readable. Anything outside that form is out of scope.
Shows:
h=1 m=33
